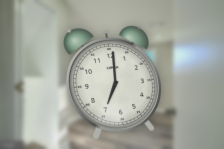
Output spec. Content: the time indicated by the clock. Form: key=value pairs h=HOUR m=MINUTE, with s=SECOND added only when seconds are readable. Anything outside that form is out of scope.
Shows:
h=7 m=1
